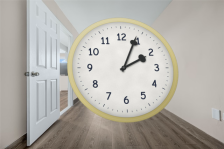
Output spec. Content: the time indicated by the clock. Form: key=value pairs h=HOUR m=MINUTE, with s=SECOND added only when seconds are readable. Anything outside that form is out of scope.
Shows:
h=2 m=4
